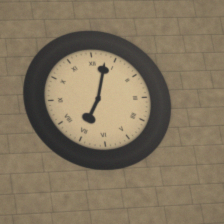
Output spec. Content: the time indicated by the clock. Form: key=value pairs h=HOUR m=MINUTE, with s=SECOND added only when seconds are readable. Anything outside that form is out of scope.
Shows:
h=7 m=3
